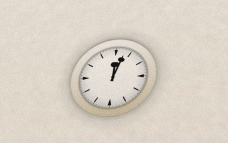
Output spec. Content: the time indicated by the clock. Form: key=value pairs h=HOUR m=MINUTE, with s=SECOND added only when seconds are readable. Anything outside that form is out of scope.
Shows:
h=12 m=3
